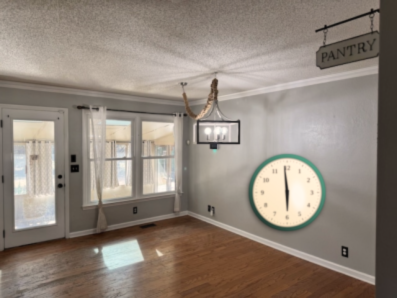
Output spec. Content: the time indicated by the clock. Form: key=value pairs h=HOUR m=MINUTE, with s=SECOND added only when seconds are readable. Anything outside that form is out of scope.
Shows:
h=5 m=59
